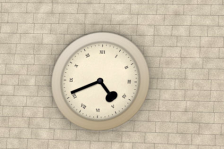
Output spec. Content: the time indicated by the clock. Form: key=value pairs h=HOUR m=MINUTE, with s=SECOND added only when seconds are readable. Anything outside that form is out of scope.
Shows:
h=4 m=41
